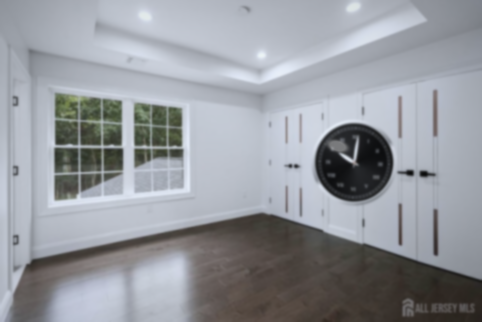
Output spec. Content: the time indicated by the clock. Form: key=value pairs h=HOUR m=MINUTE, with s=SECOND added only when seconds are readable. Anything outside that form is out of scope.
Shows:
h=10 m=1
